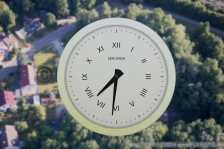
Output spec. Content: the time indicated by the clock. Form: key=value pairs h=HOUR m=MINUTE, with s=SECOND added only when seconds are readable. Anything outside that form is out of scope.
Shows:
h=7 m=31
